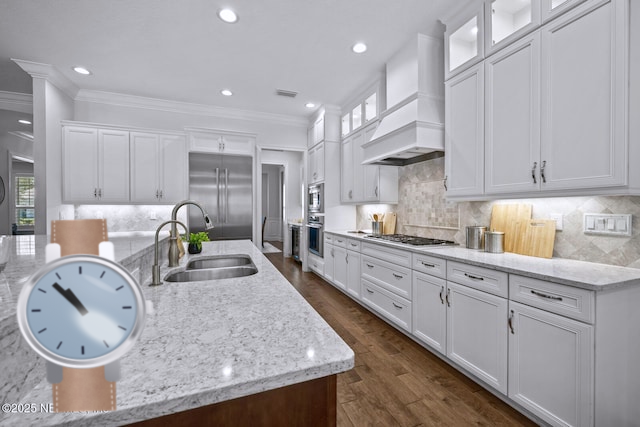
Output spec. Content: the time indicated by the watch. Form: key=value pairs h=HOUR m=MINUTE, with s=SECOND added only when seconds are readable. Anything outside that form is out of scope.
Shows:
h=10 m=53
